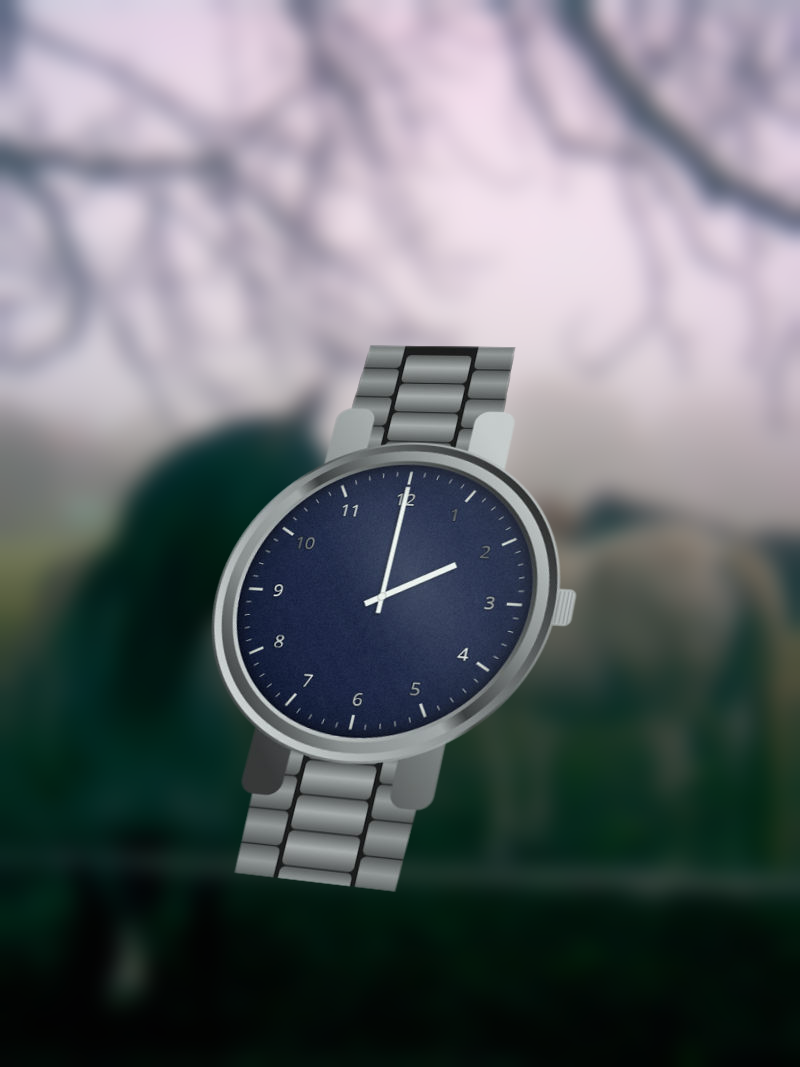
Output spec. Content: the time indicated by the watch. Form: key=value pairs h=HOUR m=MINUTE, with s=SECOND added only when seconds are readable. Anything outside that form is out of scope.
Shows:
h=2 m=0
